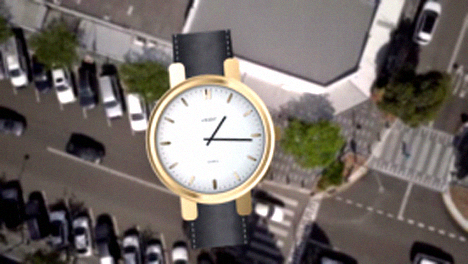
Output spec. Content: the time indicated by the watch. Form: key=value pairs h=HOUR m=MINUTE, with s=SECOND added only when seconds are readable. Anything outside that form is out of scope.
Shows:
h=1 m=16
